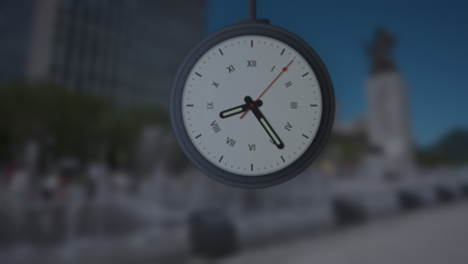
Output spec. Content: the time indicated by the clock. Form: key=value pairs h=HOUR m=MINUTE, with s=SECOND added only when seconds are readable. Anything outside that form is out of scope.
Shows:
h=8 m=24 s=7
